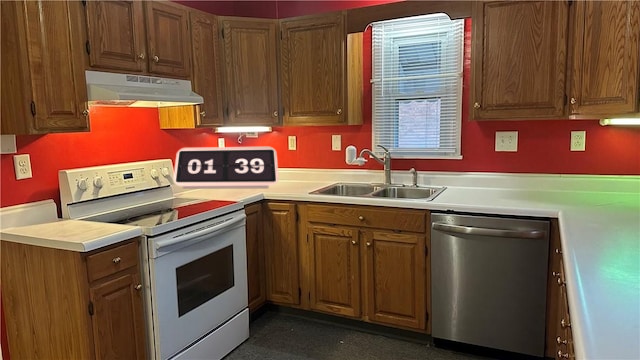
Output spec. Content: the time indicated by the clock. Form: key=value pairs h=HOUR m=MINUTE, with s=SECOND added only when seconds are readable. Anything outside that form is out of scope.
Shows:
h=1 m=39
